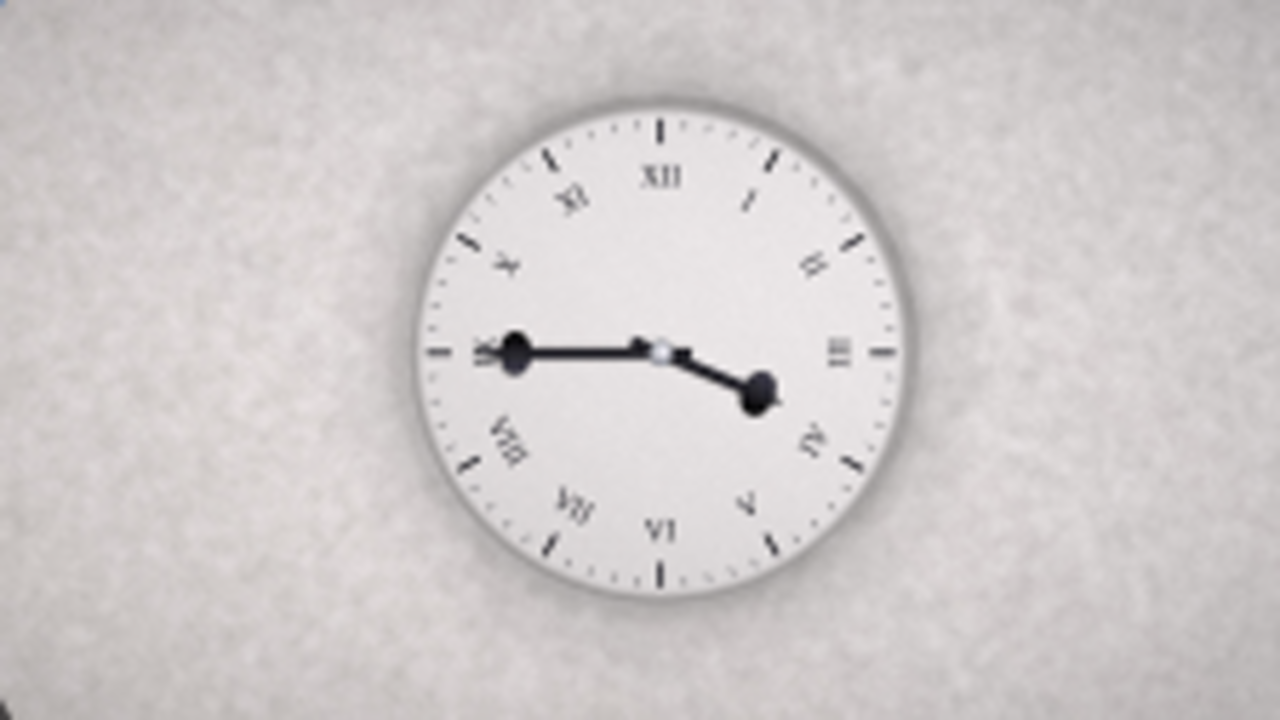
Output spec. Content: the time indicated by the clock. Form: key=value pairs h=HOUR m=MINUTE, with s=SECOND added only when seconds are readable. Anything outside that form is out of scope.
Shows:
h=3 m=45
